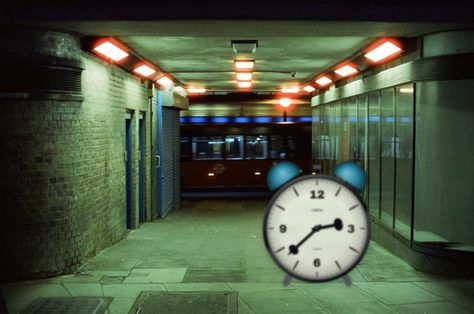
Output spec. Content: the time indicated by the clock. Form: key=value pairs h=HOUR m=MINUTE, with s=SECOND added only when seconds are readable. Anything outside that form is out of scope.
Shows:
h=2 m=38
